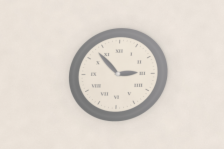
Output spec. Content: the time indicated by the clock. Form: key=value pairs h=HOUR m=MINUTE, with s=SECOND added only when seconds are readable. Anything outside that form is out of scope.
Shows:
h=2 m=53
